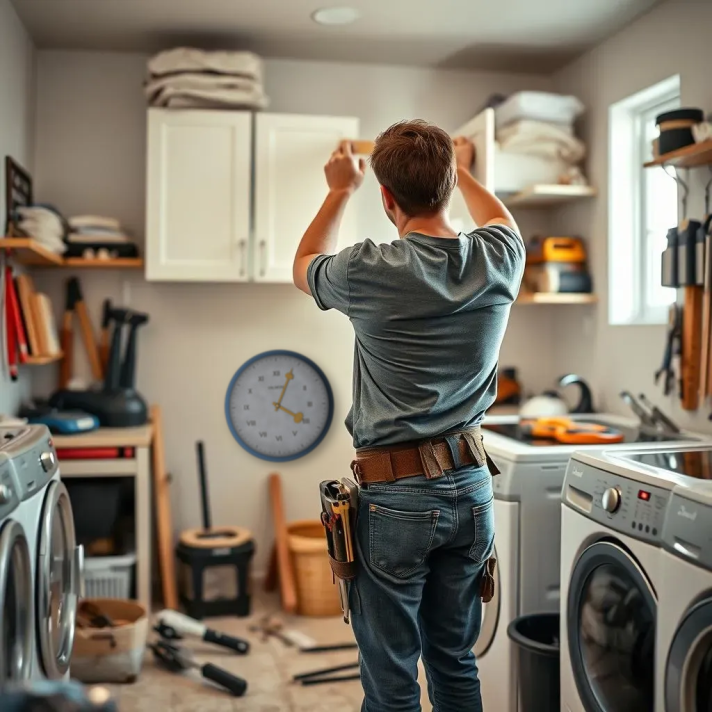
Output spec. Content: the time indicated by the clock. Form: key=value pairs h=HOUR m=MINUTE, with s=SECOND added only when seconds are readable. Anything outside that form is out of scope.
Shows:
h=4 m=4
